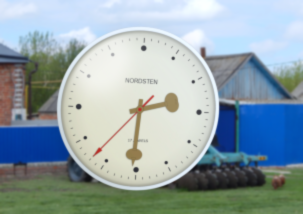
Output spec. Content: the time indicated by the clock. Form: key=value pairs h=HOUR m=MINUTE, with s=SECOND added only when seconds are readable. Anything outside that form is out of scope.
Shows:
h=2 m=30 s=37
